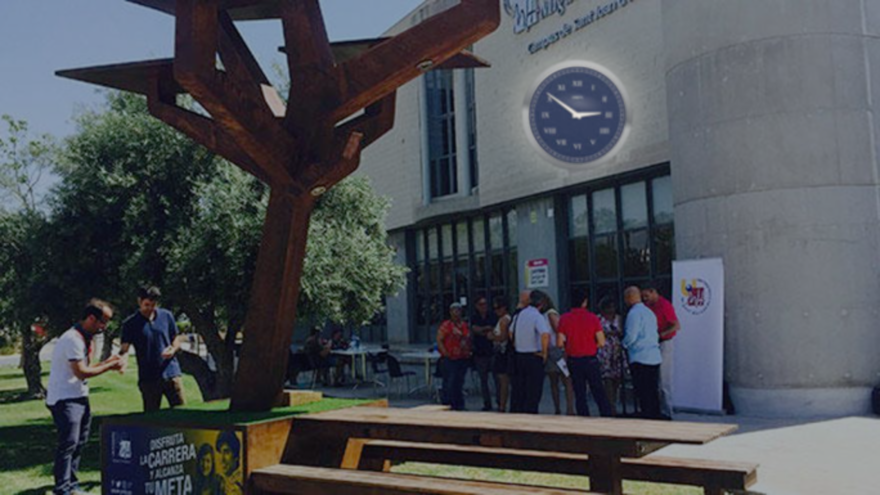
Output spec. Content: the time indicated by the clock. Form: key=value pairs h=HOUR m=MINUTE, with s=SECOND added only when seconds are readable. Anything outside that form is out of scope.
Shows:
h=2 m=51
